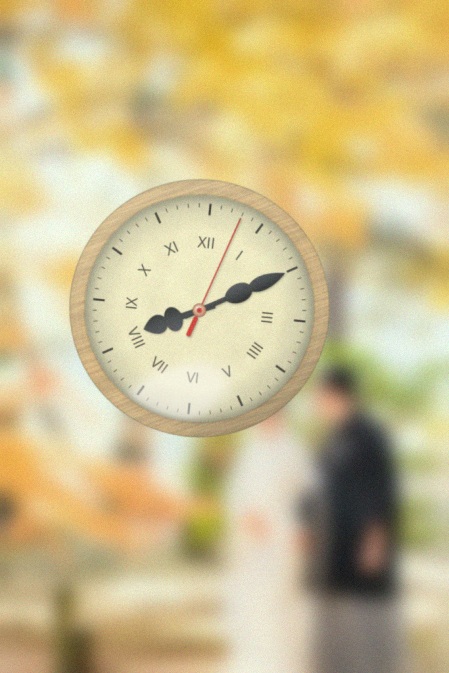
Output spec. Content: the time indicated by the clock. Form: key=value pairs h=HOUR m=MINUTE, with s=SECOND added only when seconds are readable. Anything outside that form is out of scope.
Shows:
h=8 m=10 s=3
